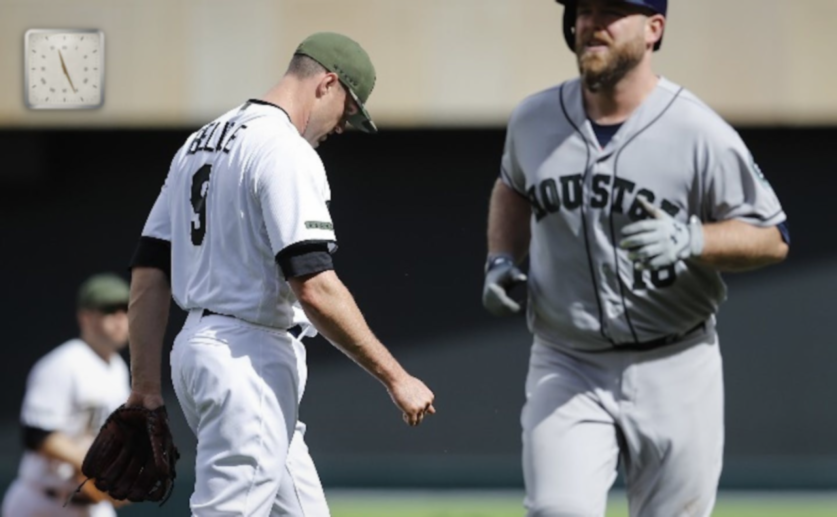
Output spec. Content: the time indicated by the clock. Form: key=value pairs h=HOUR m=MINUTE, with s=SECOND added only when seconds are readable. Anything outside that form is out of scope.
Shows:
h=11 m=26
